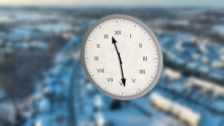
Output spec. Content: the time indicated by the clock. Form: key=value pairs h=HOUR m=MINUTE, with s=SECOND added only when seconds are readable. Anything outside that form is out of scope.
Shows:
h=11 m=29
